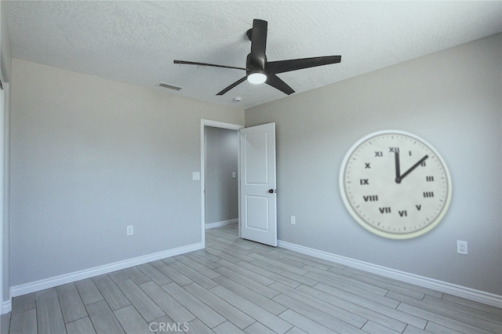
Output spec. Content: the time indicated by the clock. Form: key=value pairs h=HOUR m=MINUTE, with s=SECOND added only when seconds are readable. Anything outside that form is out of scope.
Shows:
h=12 m=9
